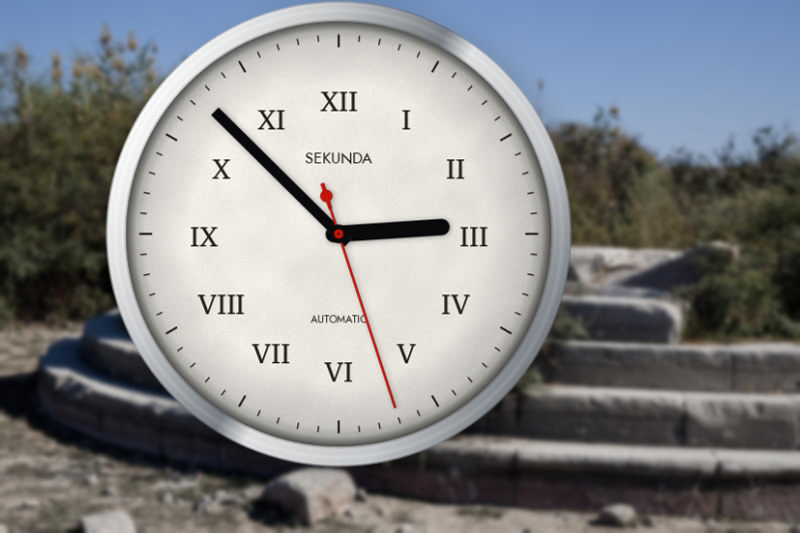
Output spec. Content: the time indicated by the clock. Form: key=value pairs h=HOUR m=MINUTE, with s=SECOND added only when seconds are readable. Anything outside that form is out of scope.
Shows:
h=2 m=52 s=27
